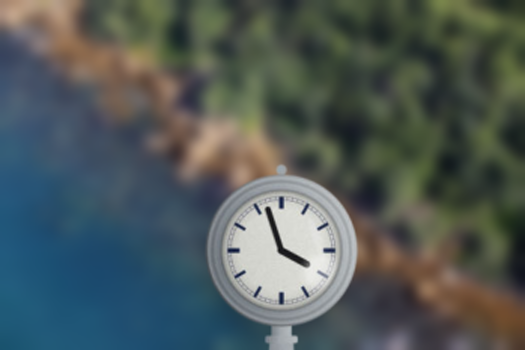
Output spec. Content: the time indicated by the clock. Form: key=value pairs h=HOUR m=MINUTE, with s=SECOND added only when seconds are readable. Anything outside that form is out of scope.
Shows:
h=3 m=57
